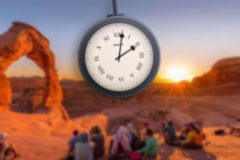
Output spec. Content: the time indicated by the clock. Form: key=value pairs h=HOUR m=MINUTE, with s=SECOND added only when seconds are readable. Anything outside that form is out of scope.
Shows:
h=2 m=2
